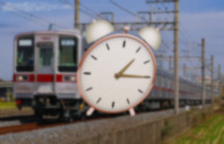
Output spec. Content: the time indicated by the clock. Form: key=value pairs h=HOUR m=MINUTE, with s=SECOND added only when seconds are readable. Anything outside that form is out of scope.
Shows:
h=1 m=15
